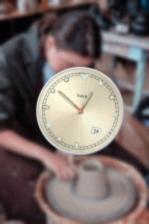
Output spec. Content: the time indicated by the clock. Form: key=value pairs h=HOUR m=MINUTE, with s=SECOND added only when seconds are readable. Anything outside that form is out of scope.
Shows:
h=12 m=51
